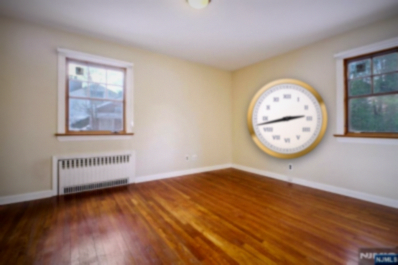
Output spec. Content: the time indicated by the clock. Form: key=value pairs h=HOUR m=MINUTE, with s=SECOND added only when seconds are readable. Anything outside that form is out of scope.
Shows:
h=2 m=43
